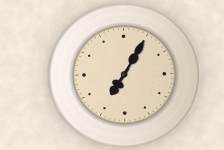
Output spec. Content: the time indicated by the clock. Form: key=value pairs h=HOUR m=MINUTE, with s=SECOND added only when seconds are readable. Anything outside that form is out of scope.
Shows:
h=7 m=5
